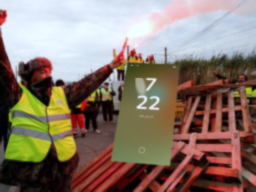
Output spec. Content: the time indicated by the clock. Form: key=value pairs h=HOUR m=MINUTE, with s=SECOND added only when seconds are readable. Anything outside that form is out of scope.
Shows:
h=7 m=22
